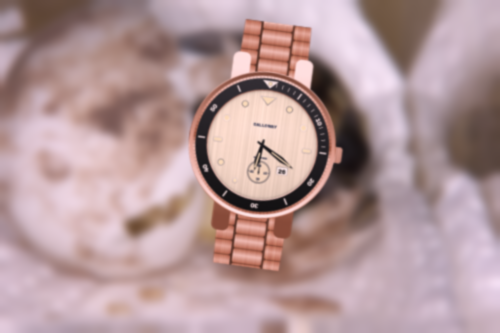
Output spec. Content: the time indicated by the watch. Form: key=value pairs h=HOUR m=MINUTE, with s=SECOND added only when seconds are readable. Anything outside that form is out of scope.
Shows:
h=6 m=20
